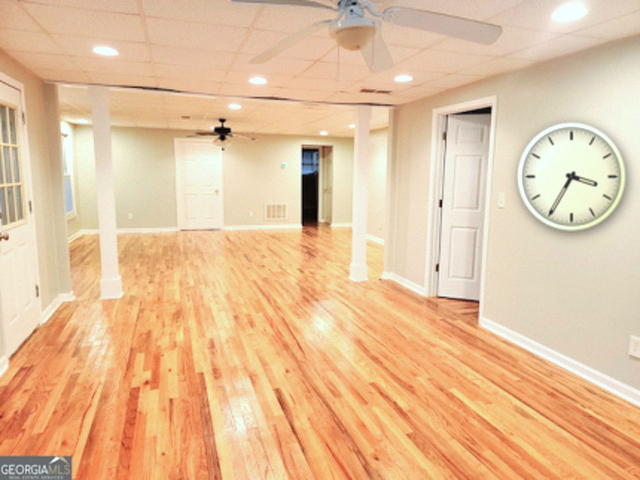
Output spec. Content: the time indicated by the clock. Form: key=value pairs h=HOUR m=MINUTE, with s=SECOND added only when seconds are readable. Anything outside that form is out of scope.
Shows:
h=3 m=35
